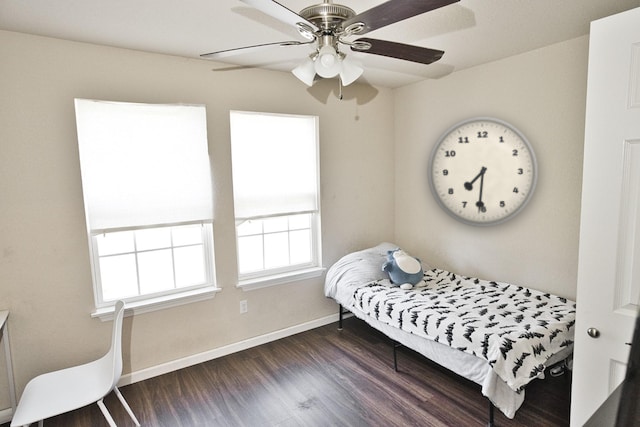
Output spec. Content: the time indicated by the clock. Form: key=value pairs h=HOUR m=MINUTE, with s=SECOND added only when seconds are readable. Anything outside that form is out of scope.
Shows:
h=7 m=31
